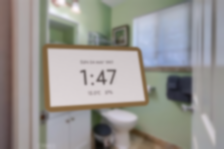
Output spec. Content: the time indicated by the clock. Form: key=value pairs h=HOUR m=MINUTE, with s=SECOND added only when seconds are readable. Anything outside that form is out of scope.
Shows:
h=1 m=47
